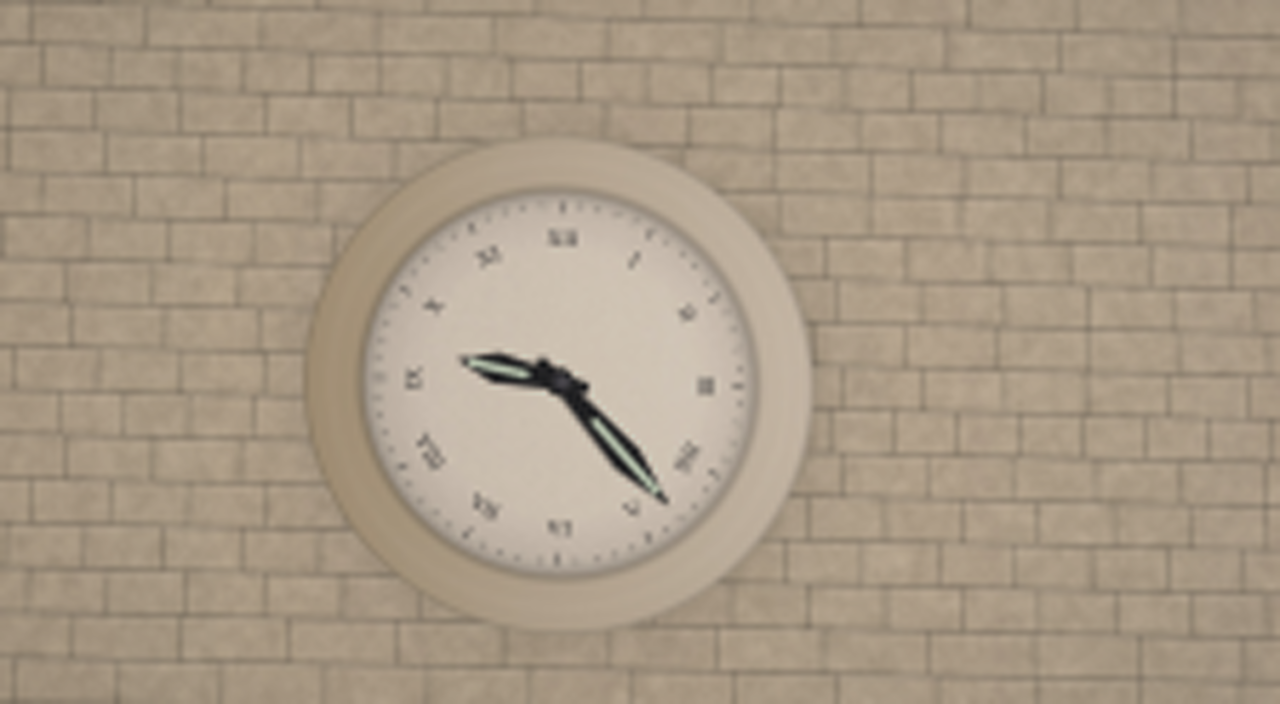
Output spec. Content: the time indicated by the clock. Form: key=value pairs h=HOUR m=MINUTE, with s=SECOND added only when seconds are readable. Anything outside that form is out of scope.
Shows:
h=9 m=23
